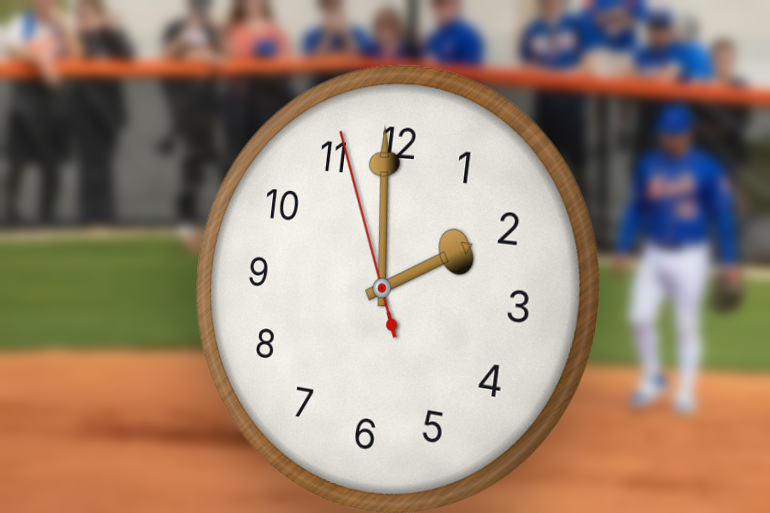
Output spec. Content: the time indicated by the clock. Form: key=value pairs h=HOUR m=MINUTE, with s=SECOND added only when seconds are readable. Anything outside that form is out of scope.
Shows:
h=1 m=58 s=56
